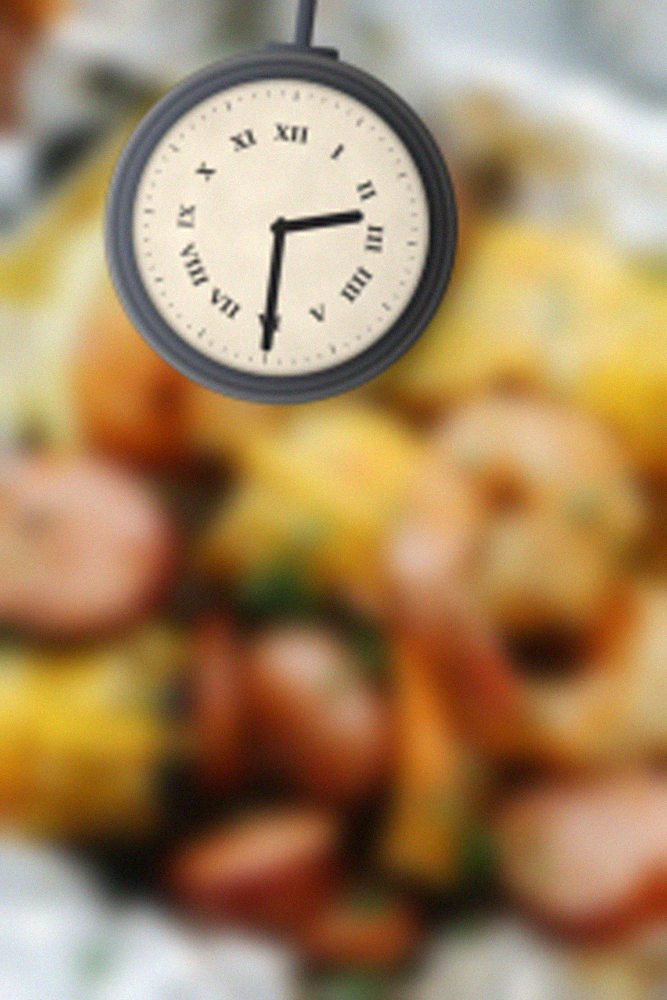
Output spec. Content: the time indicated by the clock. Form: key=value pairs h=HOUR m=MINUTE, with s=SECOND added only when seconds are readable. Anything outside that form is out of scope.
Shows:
h=2 m=30
